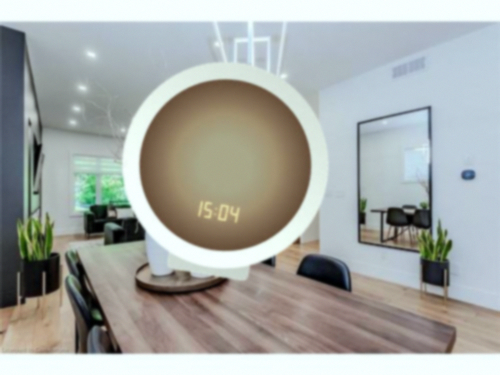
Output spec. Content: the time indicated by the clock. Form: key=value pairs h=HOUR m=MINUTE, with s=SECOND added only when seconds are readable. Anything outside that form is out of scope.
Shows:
h=15 m=4
